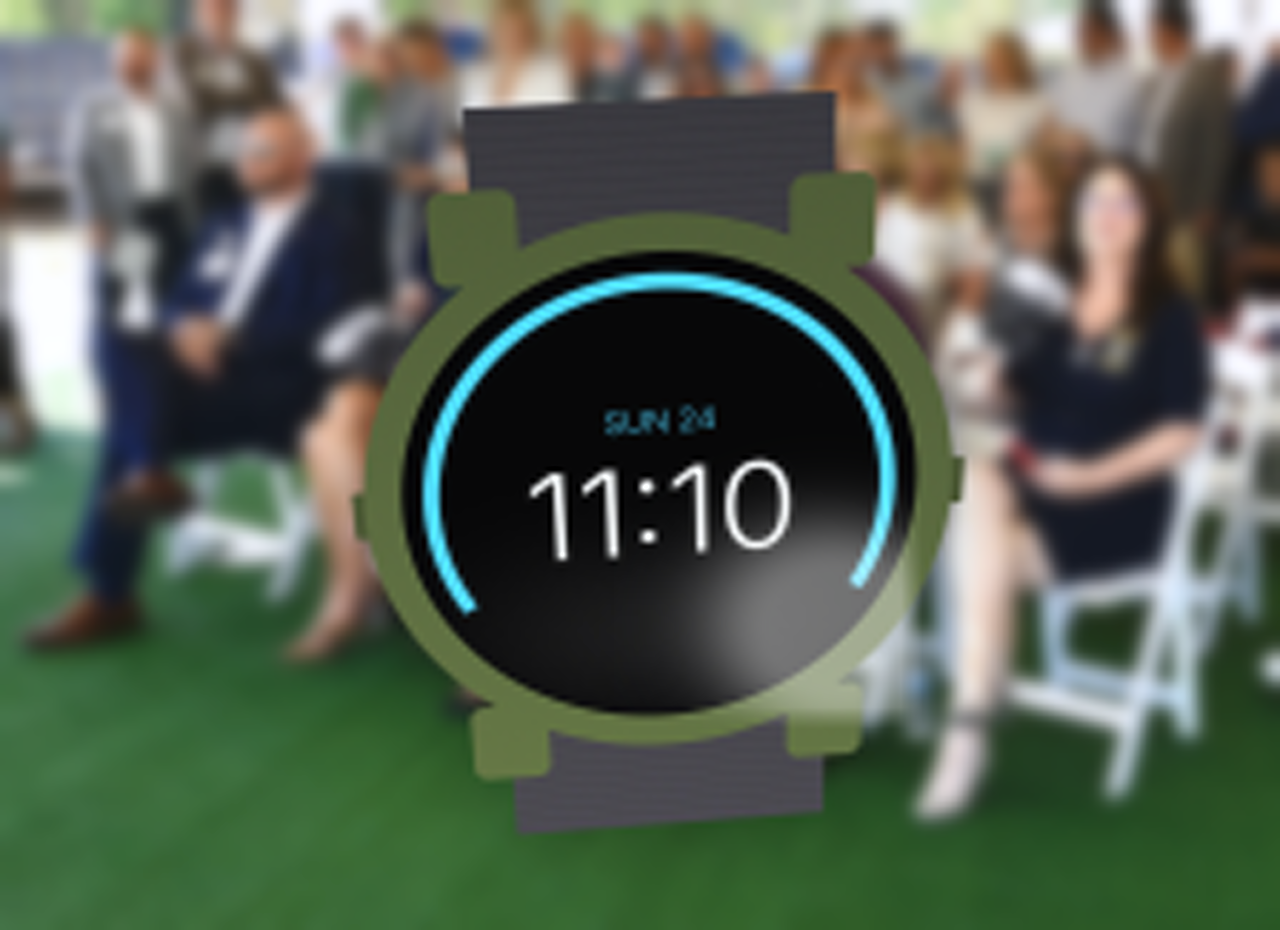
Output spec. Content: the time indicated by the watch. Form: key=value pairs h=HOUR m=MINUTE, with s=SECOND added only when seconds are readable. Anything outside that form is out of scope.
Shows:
h=11 m=10
